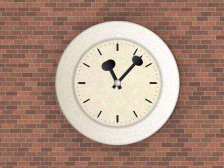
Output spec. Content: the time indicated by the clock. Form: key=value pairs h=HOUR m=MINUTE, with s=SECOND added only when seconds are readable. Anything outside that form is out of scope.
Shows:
h=11 m=7
